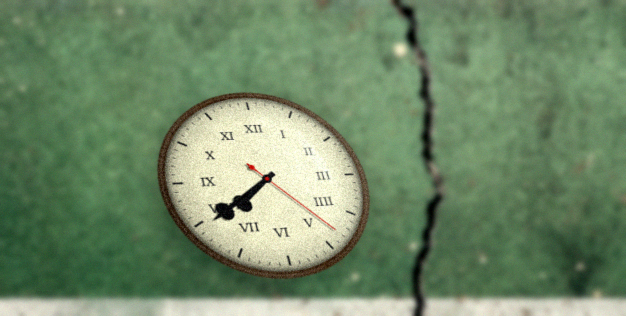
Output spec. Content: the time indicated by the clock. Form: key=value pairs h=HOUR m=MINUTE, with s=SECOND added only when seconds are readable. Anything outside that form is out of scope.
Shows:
h=7 m=39 s=23
